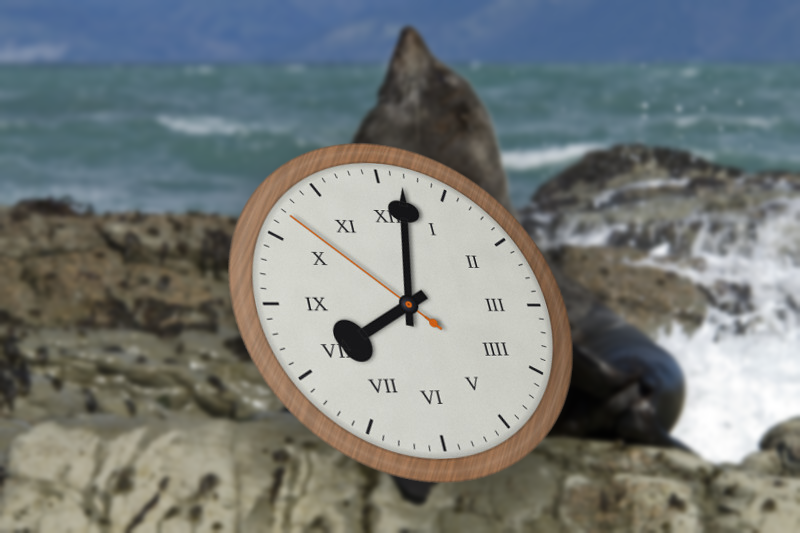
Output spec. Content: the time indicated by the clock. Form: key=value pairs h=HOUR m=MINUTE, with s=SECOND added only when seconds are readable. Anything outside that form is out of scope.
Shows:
h=8 m=1 s=52
